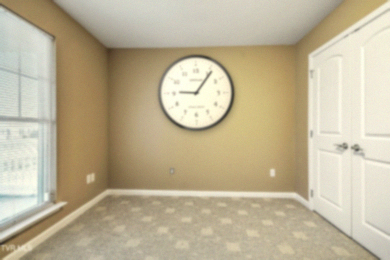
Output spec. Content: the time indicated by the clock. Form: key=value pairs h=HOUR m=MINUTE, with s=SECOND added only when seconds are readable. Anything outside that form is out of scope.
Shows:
h=9 m=6
